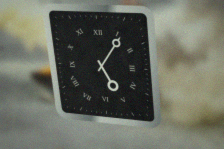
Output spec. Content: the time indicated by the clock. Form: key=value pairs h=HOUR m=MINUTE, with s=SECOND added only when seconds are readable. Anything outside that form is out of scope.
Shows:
h=5 m=6
